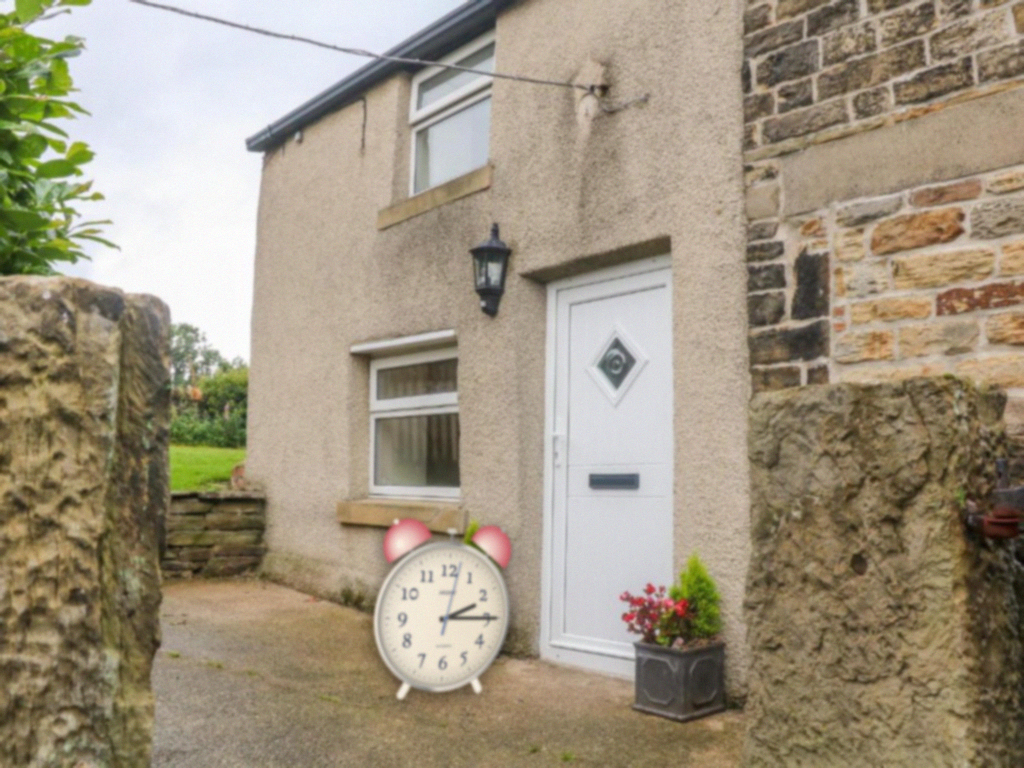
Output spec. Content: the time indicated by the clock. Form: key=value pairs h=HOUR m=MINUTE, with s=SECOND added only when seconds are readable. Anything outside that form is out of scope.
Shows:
h=2 m=15 s=2
